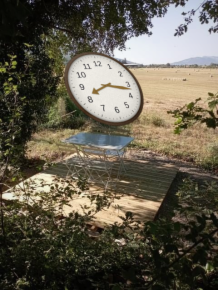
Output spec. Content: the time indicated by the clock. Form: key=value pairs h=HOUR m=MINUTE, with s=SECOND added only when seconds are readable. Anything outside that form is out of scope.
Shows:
h=8 m=17
